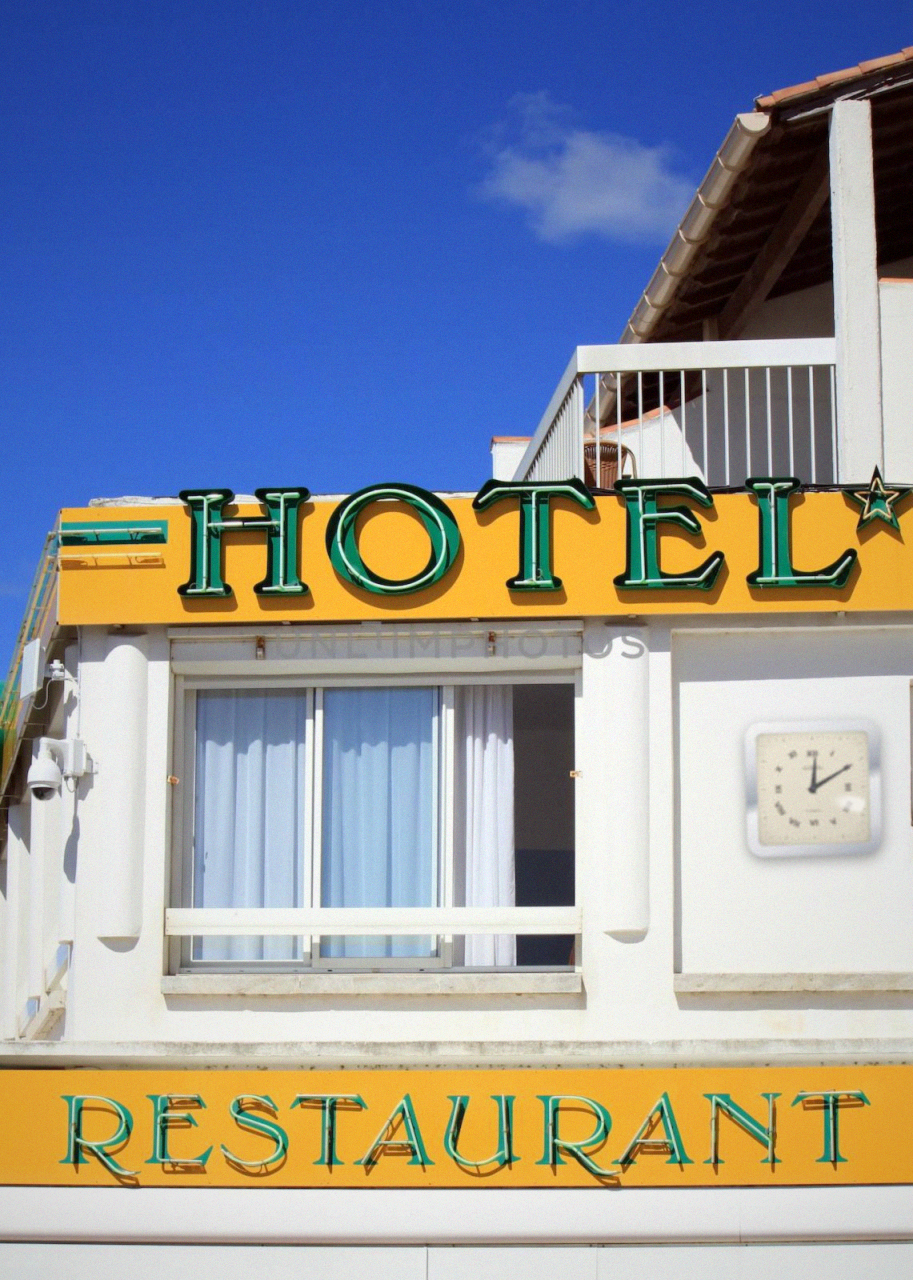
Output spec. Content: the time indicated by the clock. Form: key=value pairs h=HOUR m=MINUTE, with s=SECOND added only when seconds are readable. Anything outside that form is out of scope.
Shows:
h=12 m=10
